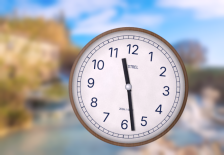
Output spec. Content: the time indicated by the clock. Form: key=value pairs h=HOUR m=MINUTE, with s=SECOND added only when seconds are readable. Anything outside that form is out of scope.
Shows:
h=11 m=28
